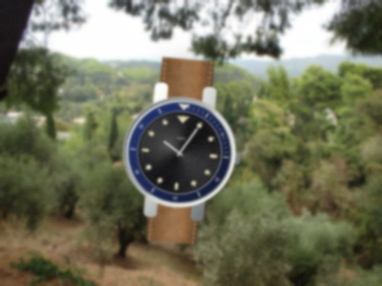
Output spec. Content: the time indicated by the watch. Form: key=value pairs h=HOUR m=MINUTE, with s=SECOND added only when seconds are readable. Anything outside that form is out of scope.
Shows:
h=10 m=5
